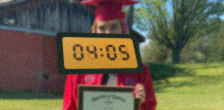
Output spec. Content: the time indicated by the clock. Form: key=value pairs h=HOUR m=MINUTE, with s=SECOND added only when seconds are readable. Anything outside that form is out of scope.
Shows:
h=4 m=5
